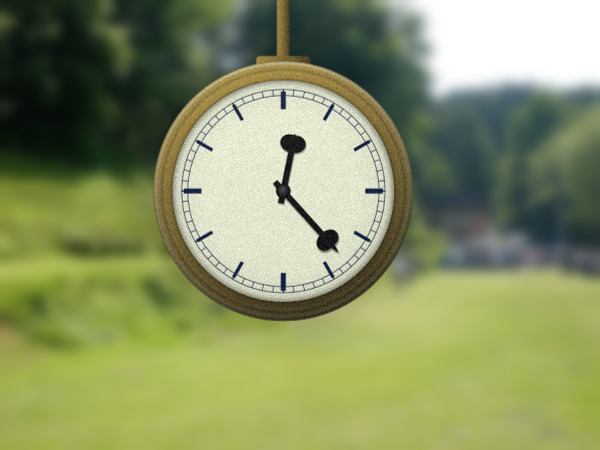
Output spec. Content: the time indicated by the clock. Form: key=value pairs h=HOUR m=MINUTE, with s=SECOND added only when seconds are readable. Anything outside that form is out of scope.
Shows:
h=12 m=23
